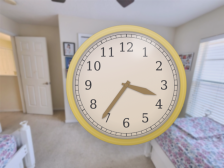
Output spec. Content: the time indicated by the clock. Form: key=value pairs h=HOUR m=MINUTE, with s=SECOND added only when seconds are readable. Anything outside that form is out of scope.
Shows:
h=3 m=36
